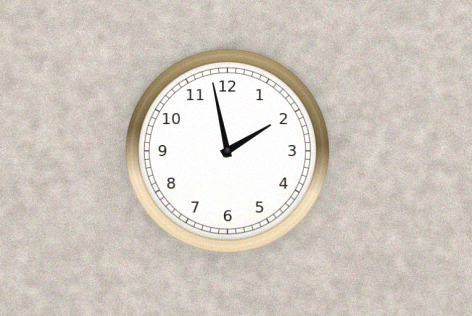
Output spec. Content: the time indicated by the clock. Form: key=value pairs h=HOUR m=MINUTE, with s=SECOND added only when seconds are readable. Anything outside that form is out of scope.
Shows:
h=1 m=58
